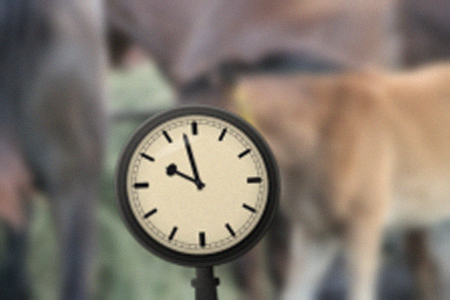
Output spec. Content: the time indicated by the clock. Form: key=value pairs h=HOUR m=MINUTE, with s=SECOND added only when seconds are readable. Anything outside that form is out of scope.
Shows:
h=9 m=58
